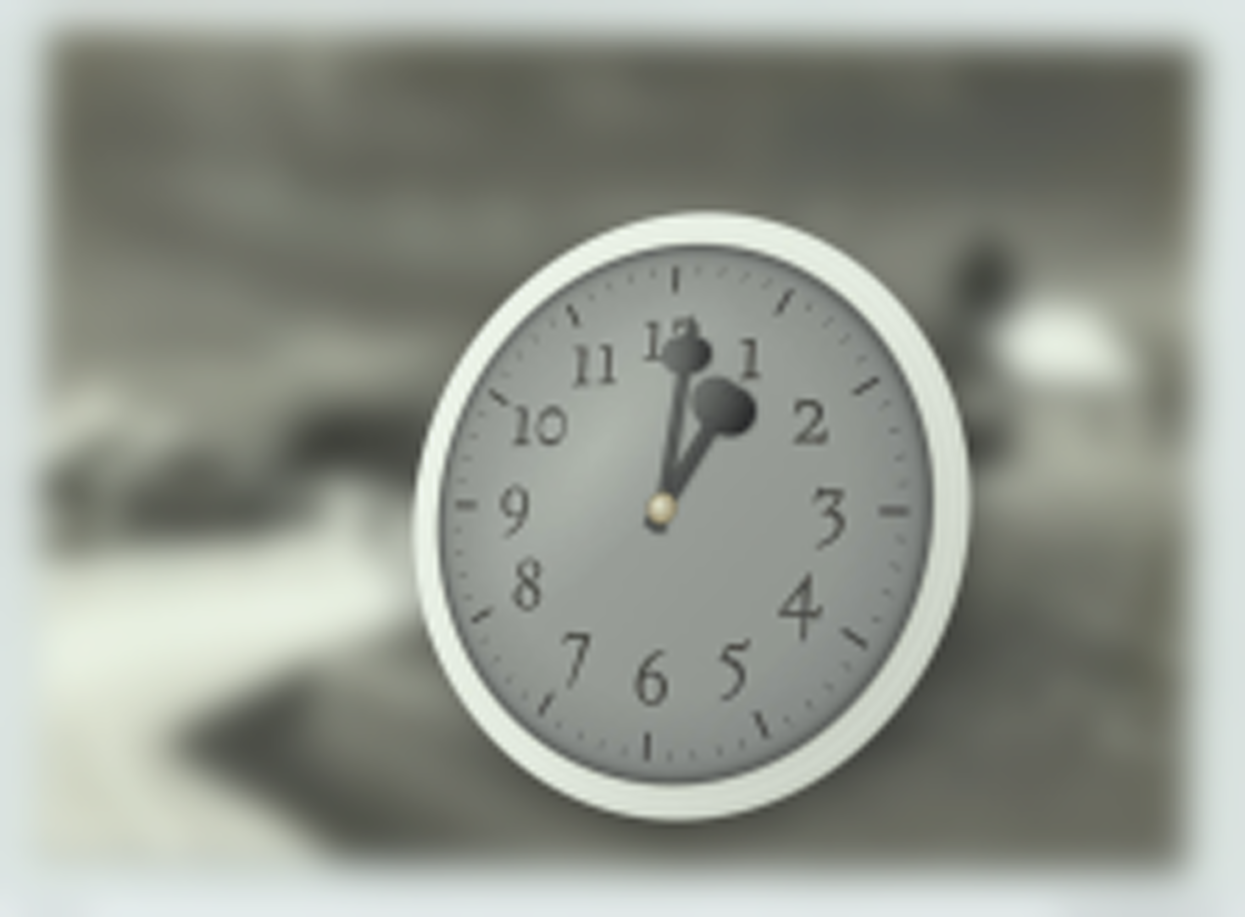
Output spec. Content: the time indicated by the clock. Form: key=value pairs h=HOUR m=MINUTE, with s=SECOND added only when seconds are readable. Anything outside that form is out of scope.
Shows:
h=1 m=1
